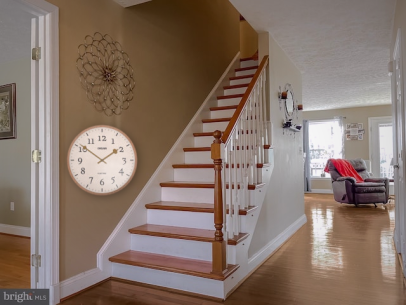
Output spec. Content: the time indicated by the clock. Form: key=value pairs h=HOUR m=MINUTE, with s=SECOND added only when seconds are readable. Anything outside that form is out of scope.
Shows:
h=1 m=51
